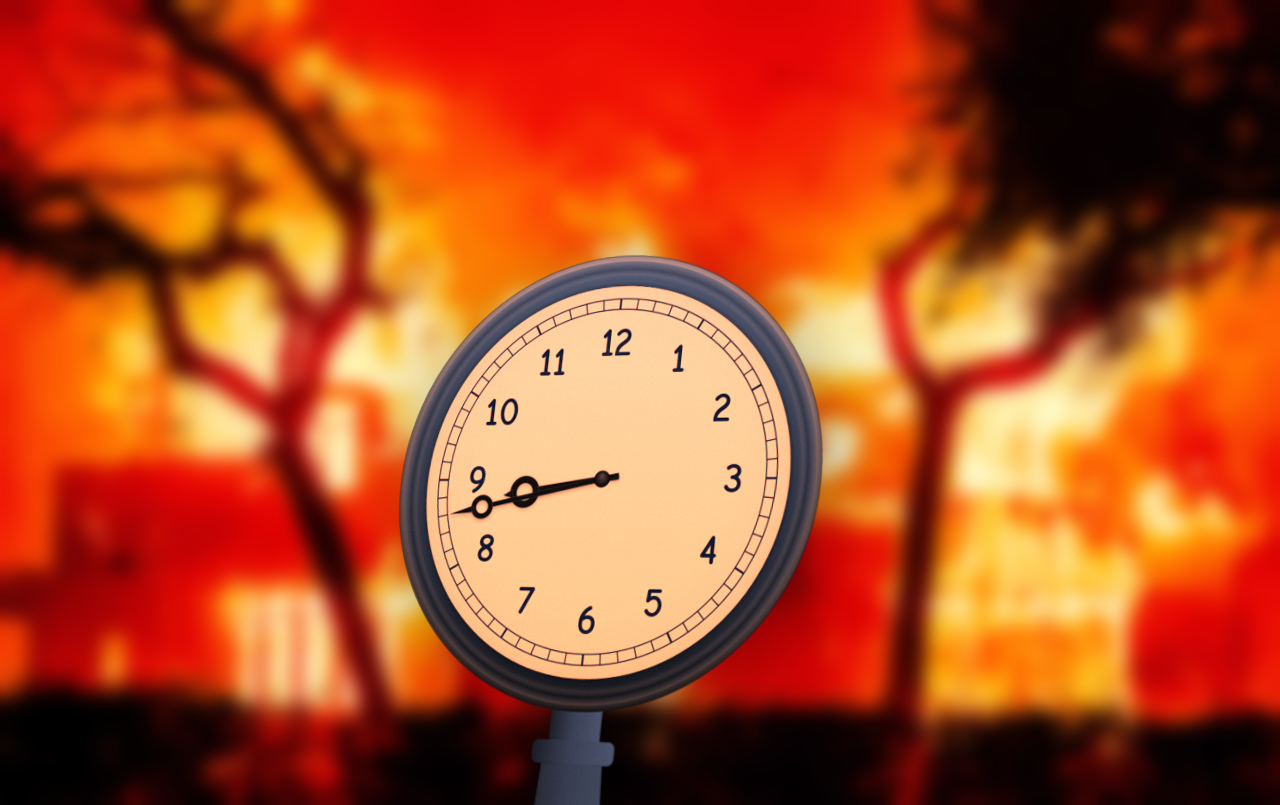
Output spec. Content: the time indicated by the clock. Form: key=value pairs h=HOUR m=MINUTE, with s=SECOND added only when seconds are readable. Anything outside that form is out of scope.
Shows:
h=8 m=43
